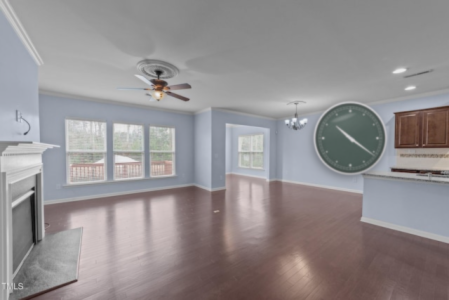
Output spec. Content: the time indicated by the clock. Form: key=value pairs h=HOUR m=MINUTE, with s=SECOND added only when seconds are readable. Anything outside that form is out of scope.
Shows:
h=10 m=21
